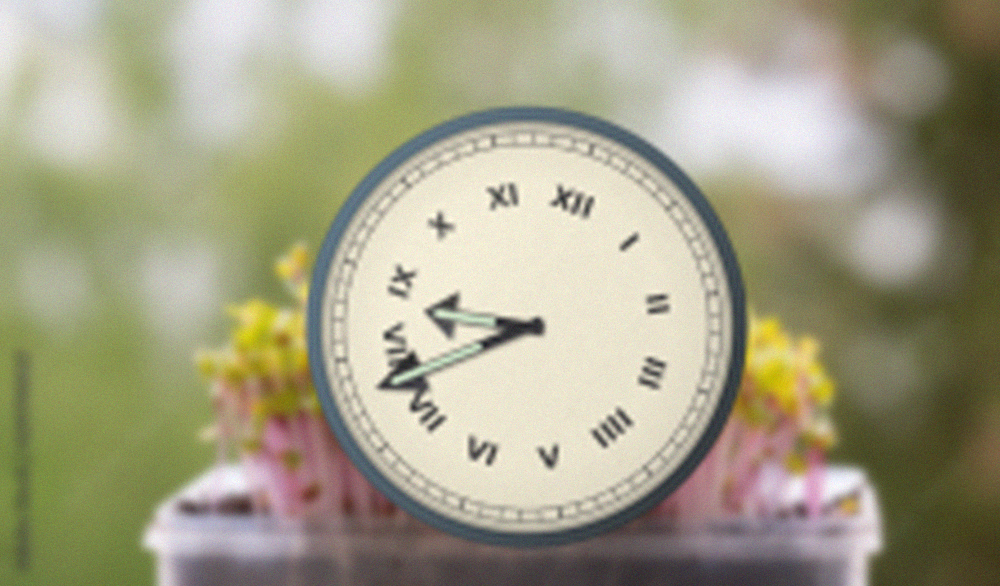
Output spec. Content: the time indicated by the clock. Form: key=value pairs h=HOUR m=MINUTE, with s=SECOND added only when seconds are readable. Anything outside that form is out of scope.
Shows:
h=8 m=38
